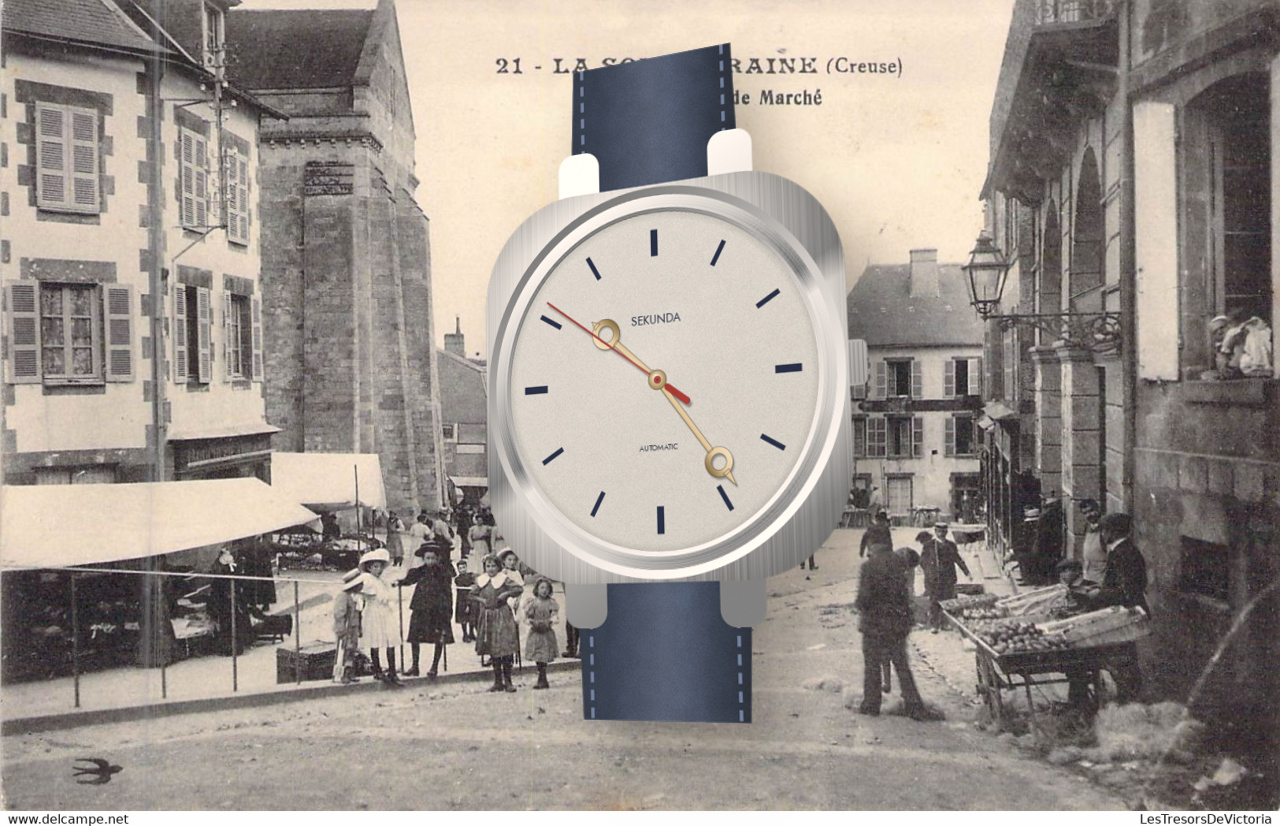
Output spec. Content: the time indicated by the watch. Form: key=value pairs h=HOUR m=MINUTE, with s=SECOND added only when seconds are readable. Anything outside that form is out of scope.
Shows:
h=10 m=23 s=51
